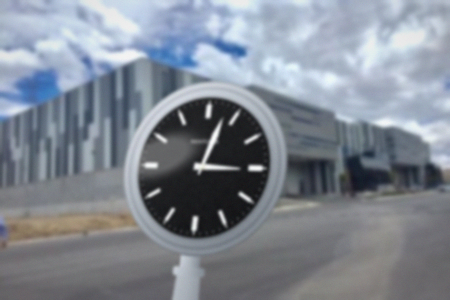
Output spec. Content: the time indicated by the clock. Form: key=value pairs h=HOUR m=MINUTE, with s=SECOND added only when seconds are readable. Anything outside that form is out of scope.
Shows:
h=3 m=3
